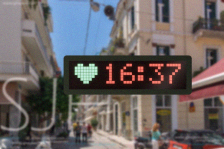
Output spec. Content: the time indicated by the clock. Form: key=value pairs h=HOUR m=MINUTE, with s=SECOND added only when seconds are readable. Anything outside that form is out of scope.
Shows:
h=16 m=37
